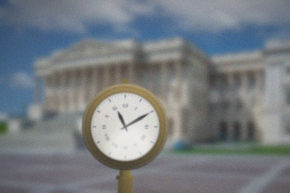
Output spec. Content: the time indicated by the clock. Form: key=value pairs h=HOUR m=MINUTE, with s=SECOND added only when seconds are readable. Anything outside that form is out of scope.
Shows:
h=11 m=10
